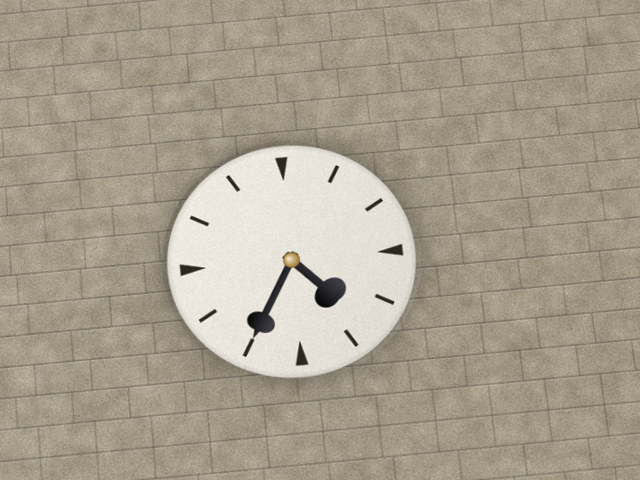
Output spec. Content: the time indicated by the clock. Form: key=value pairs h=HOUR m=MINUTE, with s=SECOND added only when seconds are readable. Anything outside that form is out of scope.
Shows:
h=4 m=35
